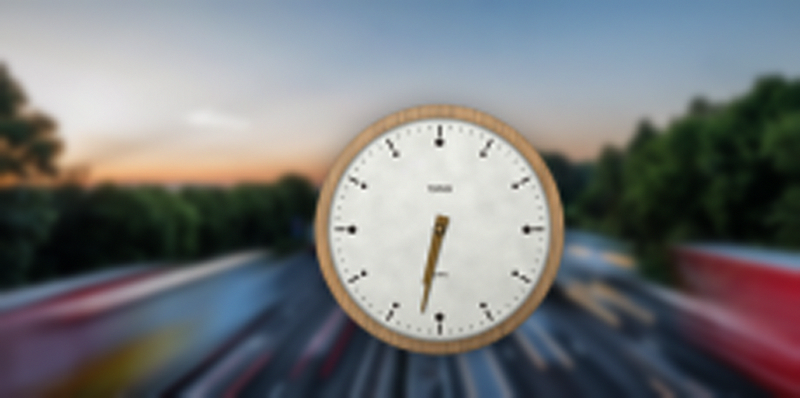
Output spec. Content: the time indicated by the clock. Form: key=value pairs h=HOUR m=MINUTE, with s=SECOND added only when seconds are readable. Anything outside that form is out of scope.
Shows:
h=6 m=32
